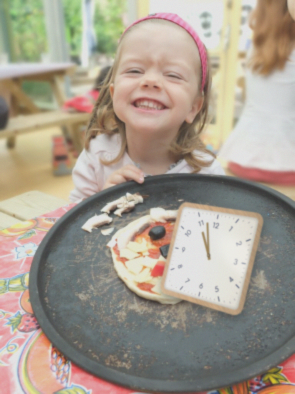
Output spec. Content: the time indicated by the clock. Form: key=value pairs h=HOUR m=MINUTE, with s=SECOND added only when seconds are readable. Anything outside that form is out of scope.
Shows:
h=10 m=57
